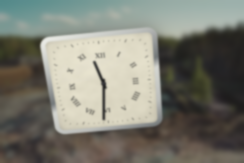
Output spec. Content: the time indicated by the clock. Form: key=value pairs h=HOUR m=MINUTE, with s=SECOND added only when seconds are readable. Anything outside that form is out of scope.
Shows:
h=11 m=31
